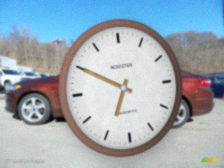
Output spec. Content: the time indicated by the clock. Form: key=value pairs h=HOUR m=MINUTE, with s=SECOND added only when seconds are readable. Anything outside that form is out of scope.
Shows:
h=6 m=50
